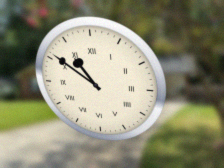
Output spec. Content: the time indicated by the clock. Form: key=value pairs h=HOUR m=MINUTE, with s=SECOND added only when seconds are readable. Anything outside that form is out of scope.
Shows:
h=10 m=51
